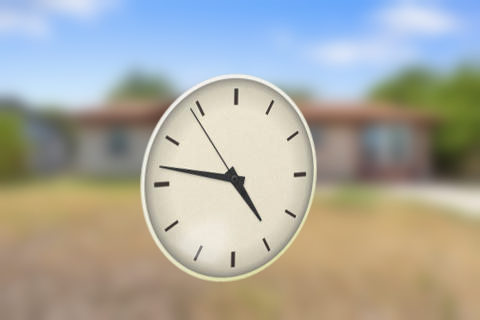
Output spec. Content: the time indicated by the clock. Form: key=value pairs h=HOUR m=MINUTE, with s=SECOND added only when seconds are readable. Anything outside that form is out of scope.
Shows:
h=4 m=46 s=54
